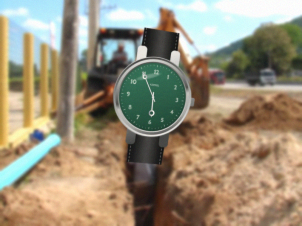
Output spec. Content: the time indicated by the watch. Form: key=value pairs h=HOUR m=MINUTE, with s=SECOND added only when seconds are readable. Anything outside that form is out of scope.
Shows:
h=5 m=55
